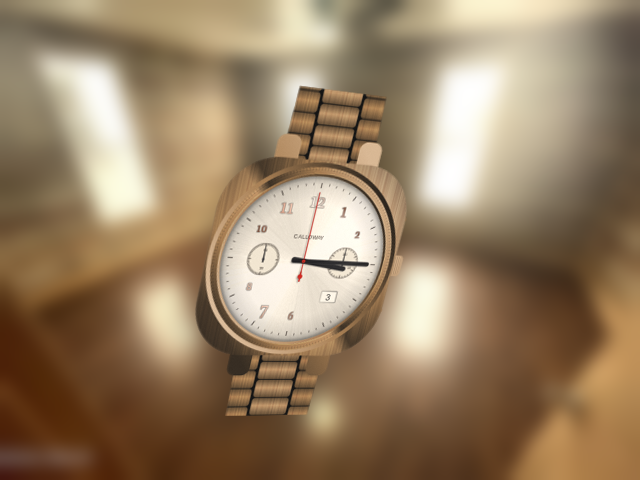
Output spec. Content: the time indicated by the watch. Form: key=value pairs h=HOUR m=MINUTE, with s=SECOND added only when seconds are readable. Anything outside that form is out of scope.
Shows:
h=3 m=15
